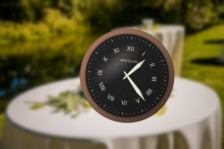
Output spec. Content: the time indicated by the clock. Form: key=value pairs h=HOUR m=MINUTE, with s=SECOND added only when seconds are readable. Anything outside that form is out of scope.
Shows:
h=1 m=23
